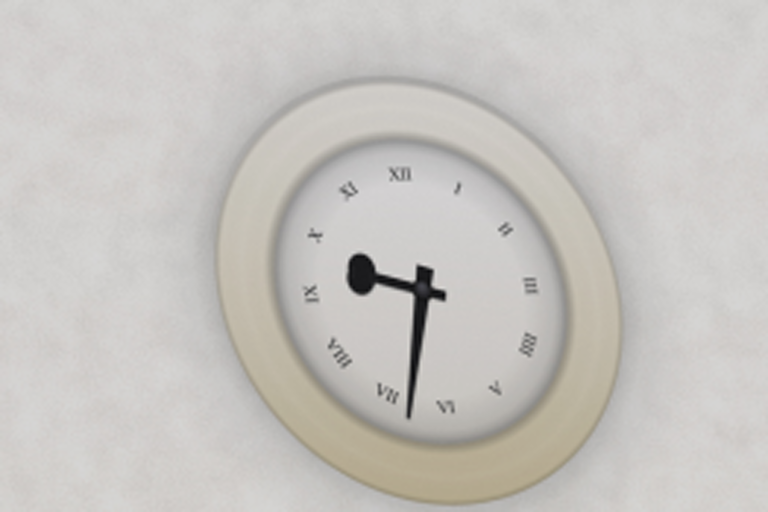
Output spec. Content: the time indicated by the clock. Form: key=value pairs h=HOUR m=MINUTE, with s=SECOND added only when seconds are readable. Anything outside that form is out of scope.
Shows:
h=9 m=33
